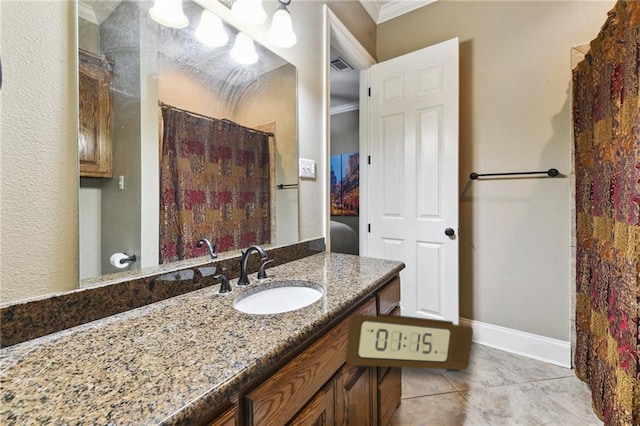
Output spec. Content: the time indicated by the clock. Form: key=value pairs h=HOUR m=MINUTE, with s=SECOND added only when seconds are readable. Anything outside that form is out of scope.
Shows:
h=1 m=15
